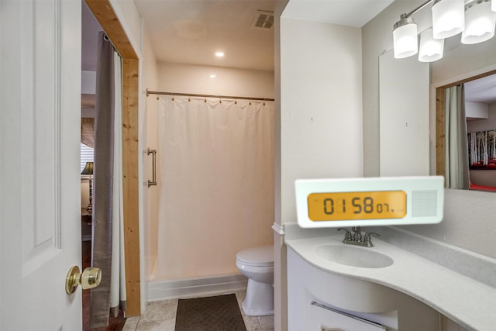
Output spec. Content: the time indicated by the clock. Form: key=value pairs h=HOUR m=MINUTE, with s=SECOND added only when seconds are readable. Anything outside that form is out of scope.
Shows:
h=1 m=58 s=7
